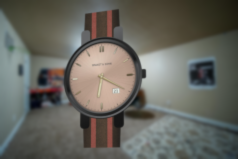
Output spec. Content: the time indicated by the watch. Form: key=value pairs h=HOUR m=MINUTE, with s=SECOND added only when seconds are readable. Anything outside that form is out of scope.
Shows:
h=6 m=20
